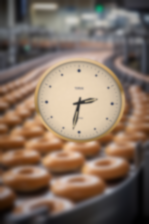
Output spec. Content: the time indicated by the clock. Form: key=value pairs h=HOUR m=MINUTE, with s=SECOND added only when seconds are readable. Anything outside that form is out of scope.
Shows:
h=2 m=32
